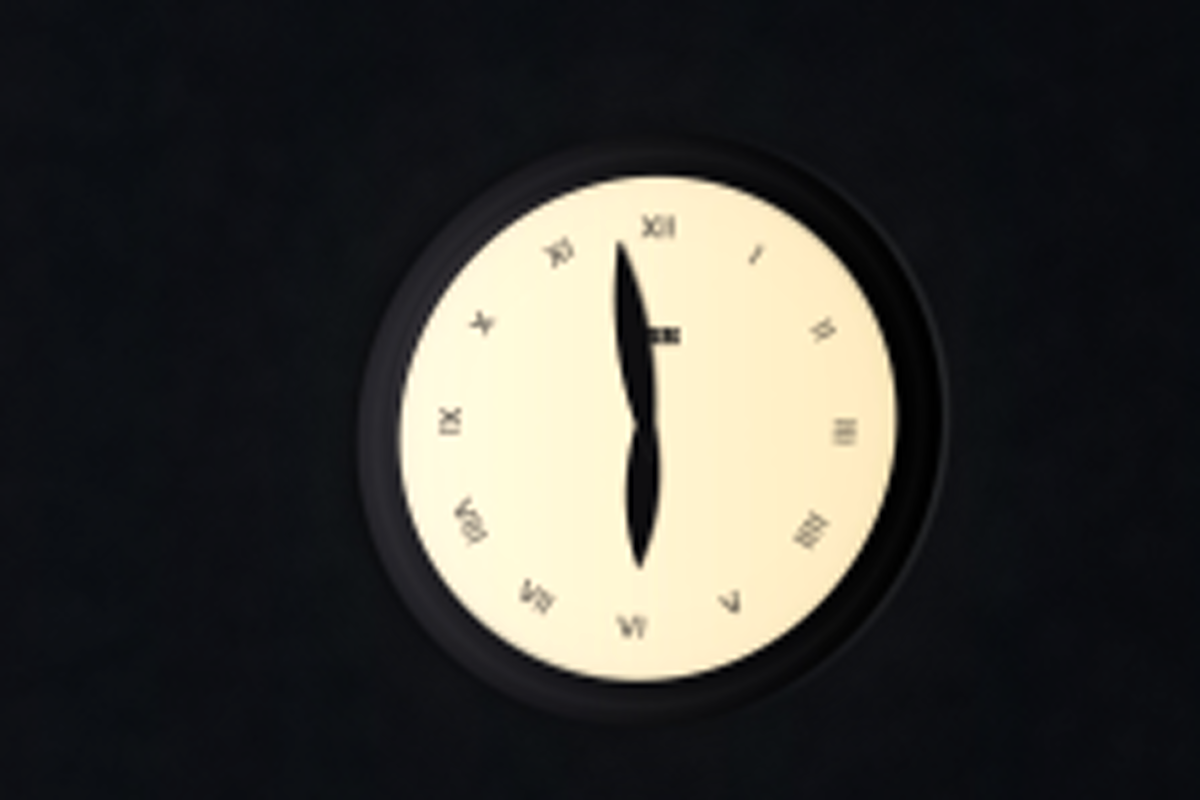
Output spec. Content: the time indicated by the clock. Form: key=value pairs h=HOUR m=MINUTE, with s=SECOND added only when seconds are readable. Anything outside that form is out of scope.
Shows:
h=5 m=58
